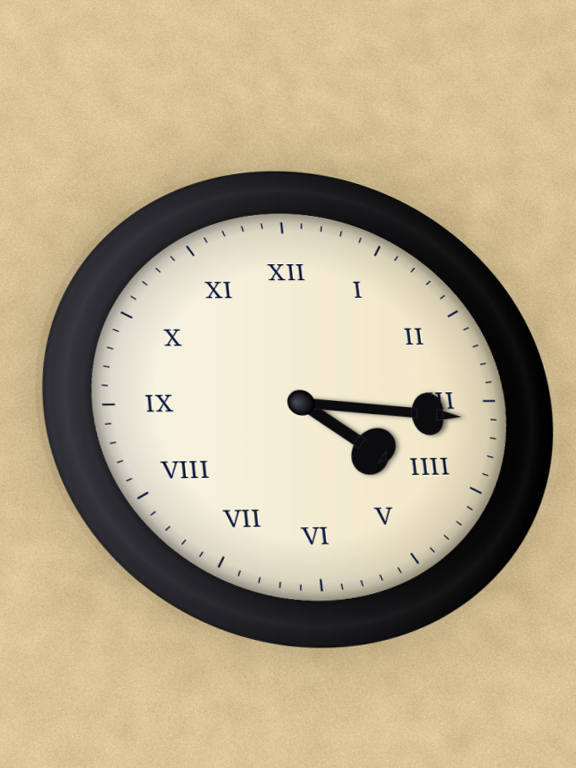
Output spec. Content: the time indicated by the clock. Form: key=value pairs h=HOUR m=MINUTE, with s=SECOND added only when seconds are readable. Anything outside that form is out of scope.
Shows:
h=4 m=16
